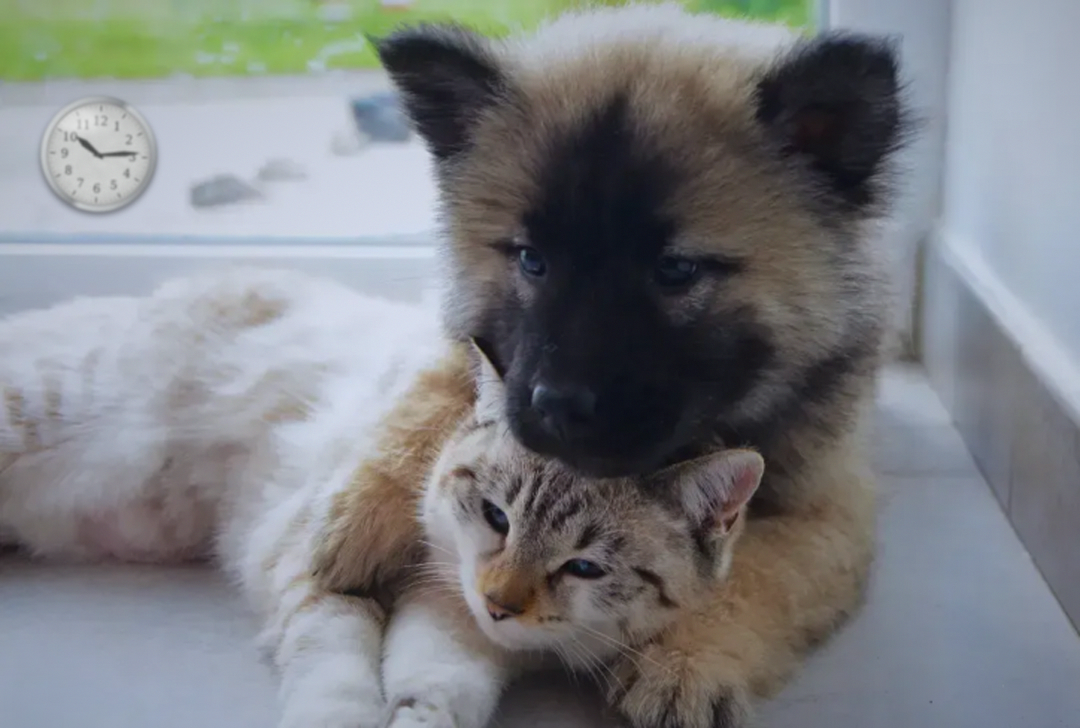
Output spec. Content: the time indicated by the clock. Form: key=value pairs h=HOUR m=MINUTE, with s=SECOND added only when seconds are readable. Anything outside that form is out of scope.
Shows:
h=10 m=14
